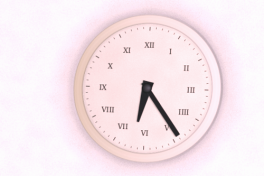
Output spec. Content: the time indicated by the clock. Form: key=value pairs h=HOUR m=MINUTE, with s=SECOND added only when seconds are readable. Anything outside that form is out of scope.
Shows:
h=6 m=24
